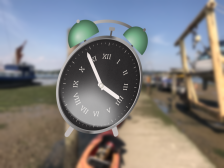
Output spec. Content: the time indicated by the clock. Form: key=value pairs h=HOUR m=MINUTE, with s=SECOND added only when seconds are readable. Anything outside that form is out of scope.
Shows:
h=3 m=54
